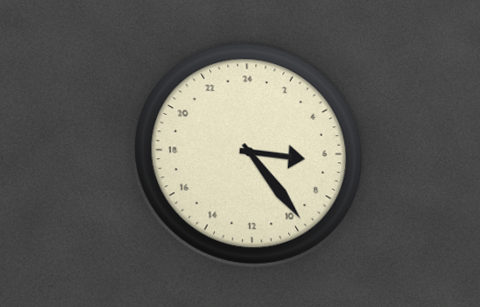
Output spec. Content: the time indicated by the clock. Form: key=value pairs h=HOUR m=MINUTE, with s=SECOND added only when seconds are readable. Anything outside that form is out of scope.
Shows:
h=6 m=24
